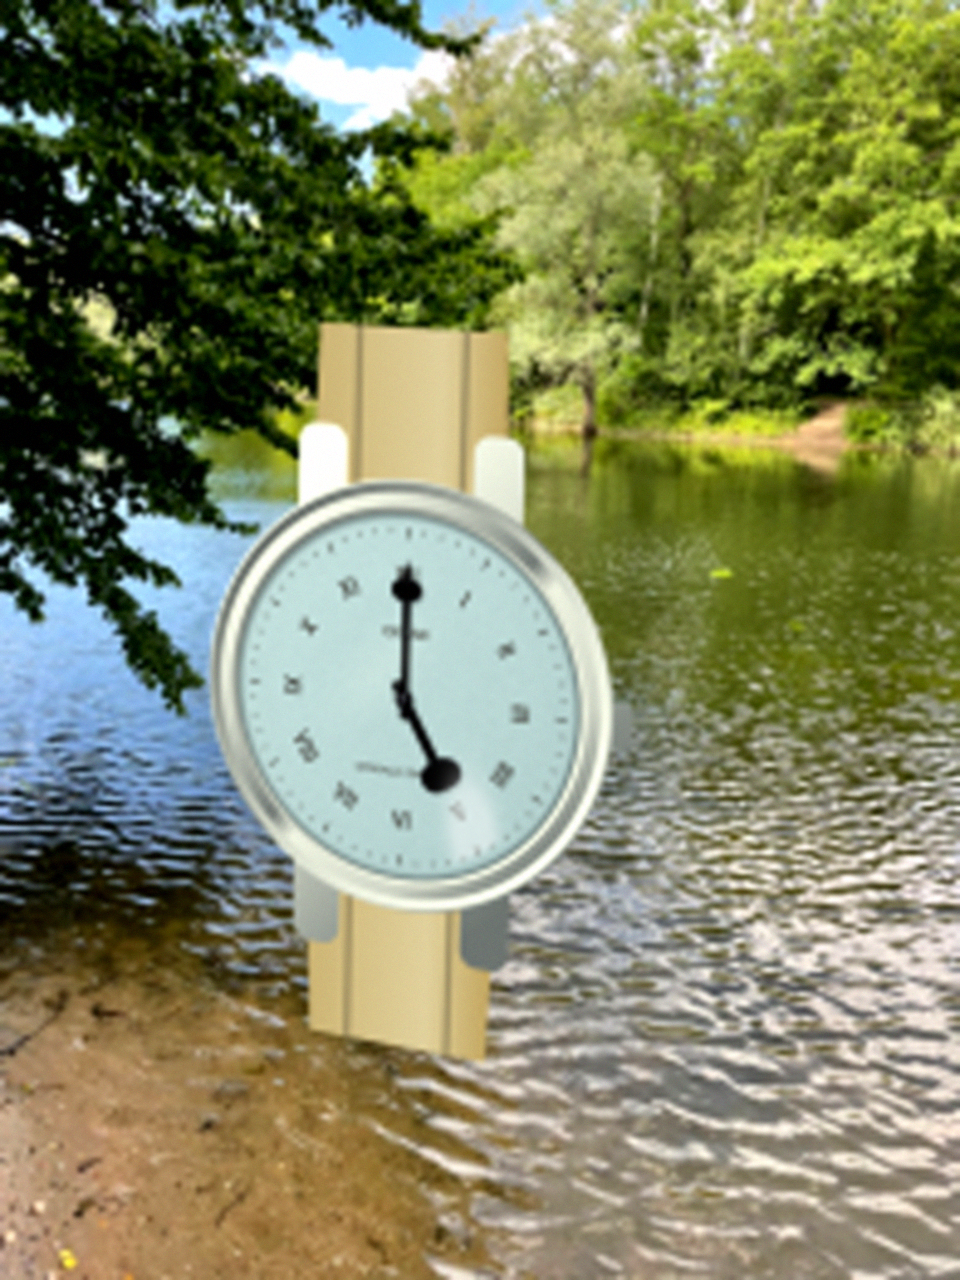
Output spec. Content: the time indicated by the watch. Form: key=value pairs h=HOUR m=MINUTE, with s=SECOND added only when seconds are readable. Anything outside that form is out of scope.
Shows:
h=5 m=0
